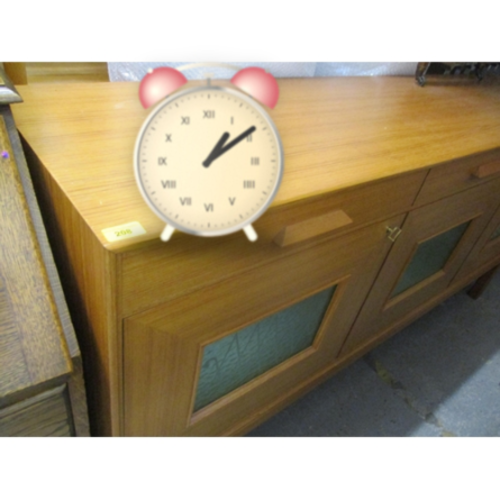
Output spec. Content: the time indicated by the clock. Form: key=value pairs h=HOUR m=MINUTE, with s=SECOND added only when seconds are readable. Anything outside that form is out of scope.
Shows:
h=1 m=9
